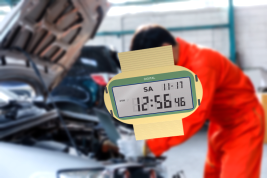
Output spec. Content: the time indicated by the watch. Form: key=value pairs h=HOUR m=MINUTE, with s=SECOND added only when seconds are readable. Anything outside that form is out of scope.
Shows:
h=12 m=56 s=46
